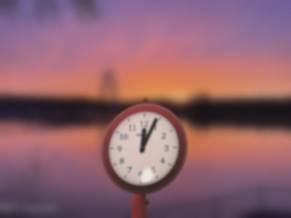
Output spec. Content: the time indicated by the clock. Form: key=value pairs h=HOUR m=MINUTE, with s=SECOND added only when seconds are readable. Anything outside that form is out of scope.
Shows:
h=12 m=4
